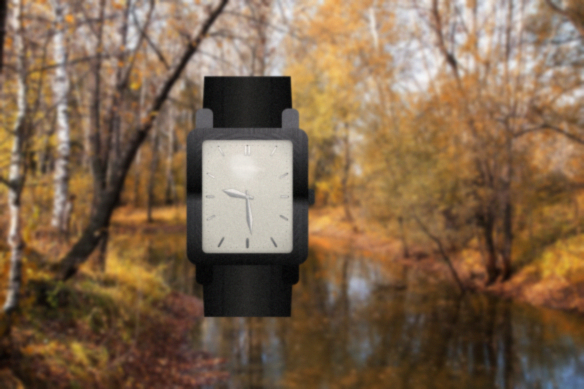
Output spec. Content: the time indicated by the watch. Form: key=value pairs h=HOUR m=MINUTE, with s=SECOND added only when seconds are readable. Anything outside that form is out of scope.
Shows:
h=9 m=29
